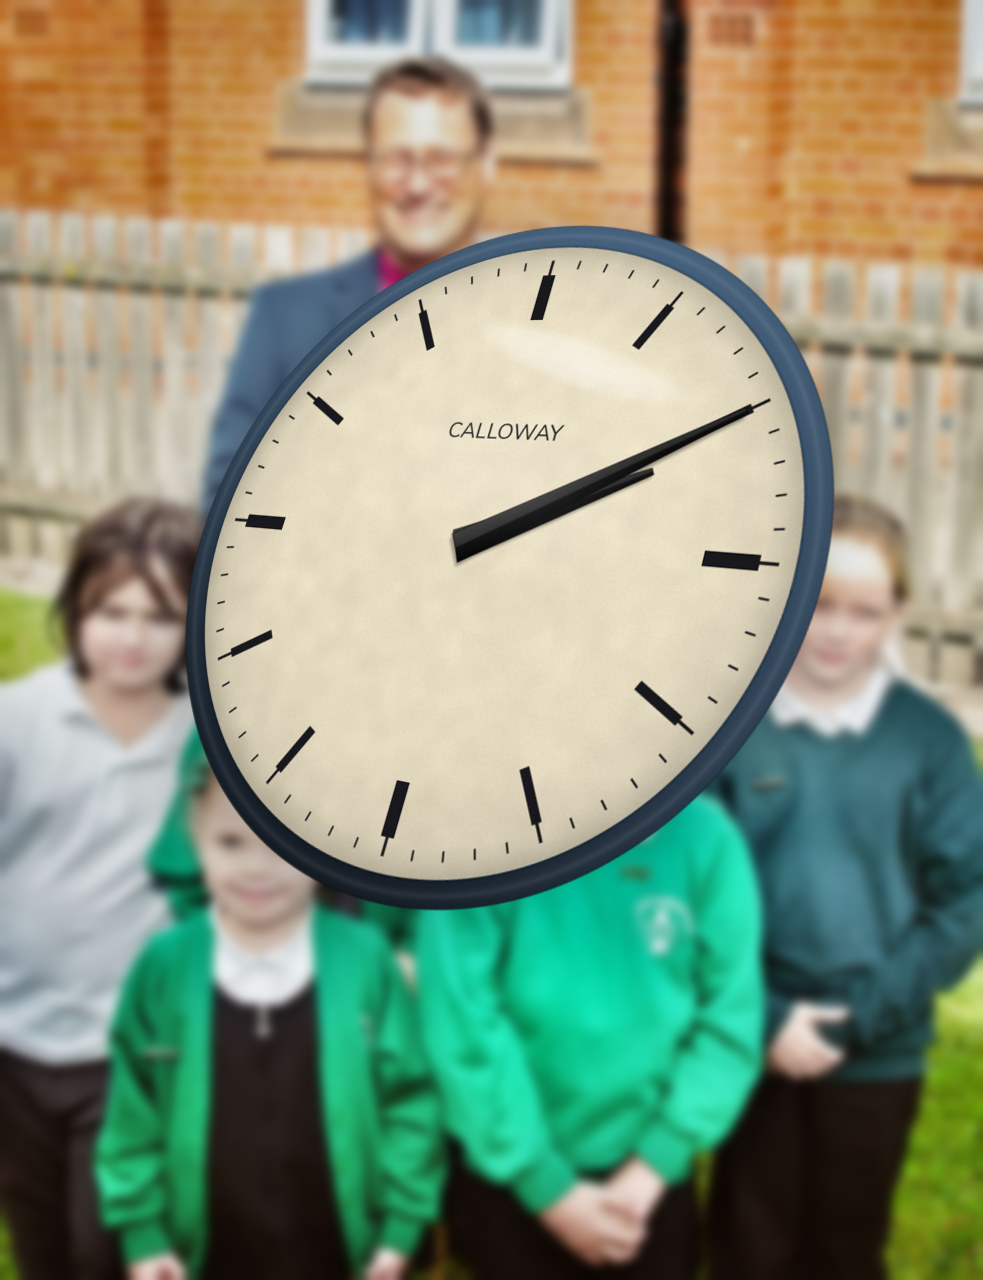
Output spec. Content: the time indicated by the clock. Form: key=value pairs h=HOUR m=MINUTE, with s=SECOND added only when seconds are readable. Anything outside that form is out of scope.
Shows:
h=2 m=10
